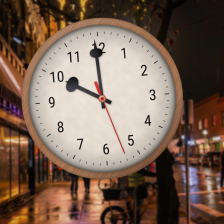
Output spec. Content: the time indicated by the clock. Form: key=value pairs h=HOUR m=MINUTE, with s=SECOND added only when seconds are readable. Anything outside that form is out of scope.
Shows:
h=9 m=59 s=27
